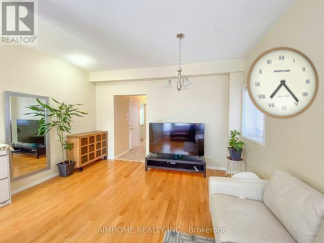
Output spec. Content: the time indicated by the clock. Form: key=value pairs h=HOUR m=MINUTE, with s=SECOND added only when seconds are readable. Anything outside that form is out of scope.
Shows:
h=7 m=24
